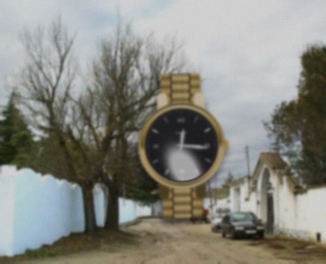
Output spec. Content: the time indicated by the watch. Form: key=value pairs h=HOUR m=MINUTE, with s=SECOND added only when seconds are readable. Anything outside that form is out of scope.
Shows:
h=12 m=16
